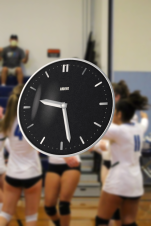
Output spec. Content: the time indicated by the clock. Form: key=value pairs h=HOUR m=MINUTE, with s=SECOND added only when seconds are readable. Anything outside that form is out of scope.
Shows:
h=9 m=28
